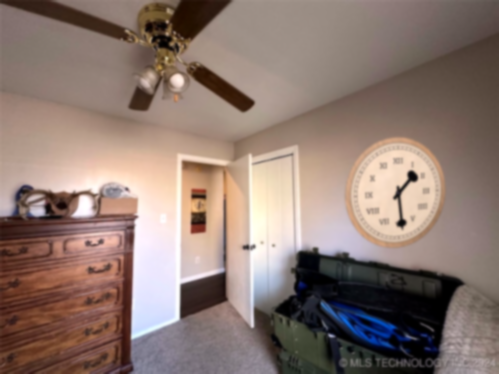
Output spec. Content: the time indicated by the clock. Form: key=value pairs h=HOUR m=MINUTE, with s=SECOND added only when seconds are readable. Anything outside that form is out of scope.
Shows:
h=1 m=29
